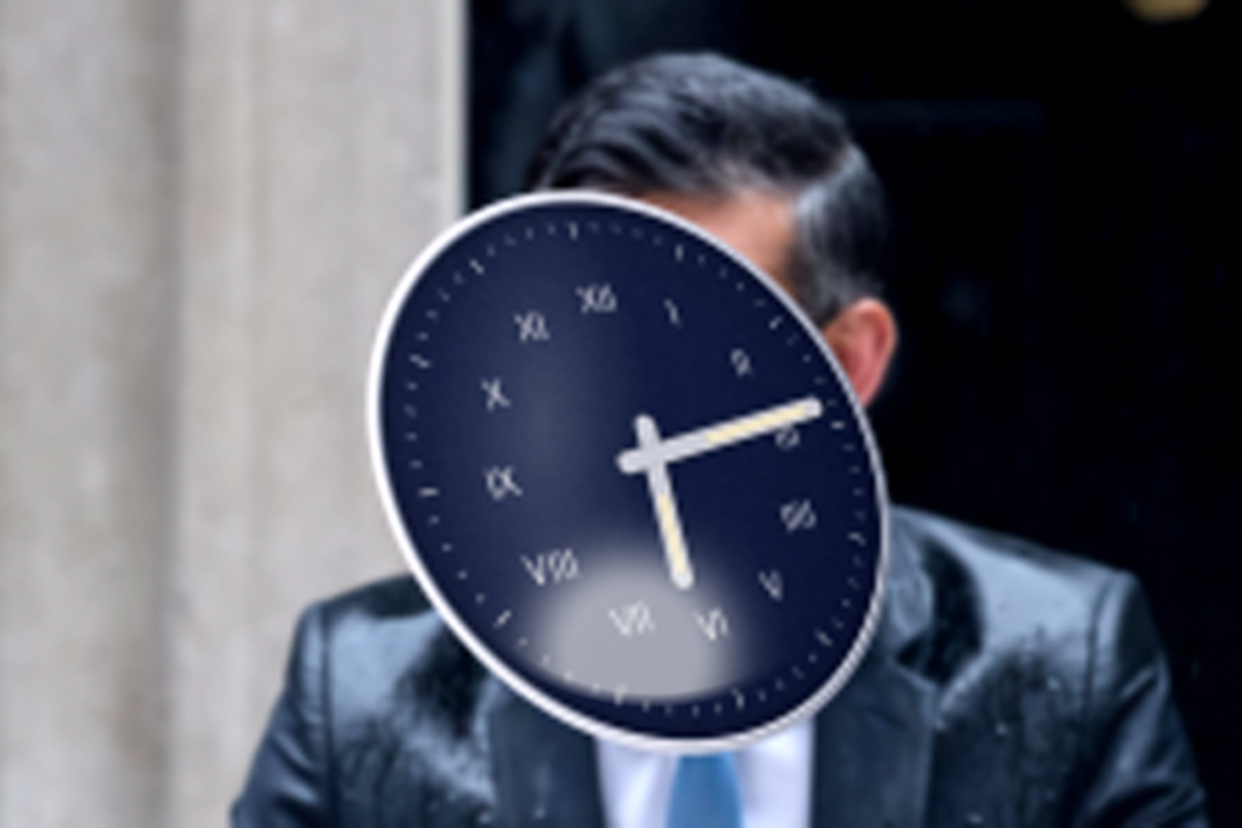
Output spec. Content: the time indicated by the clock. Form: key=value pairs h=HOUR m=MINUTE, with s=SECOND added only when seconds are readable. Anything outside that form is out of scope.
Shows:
h=6 m=14
